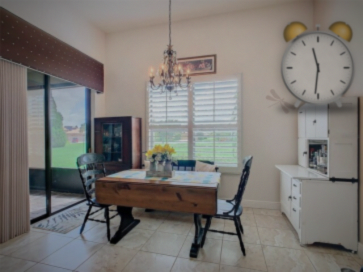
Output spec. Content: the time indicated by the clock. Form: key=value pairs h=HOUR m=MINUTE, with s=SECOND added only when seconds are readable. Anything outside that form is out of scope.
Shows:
h=11 m=31
